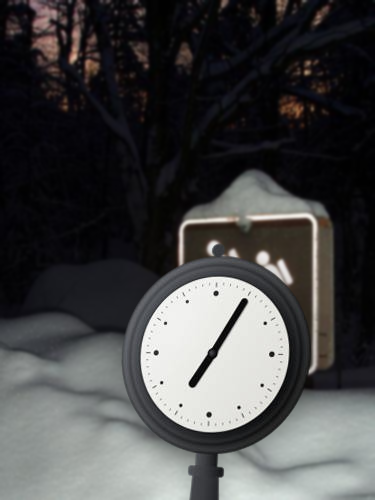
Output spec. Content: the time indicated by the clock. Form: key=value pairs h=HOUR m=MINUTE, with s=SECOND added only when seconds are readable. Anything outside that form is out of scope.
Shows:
h=7 m=5
